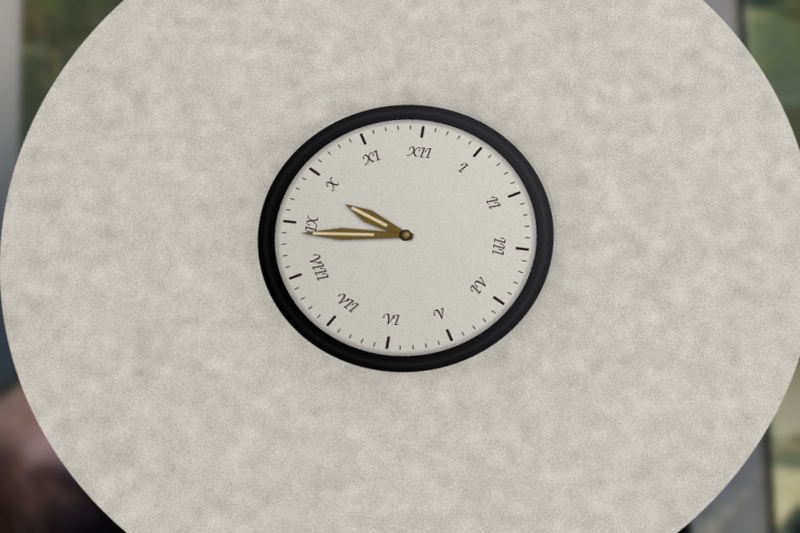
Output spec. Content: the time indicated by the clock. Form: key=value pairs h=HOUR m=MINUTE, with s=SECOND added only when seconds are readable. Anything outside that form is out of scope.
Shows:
h=9 m=44
